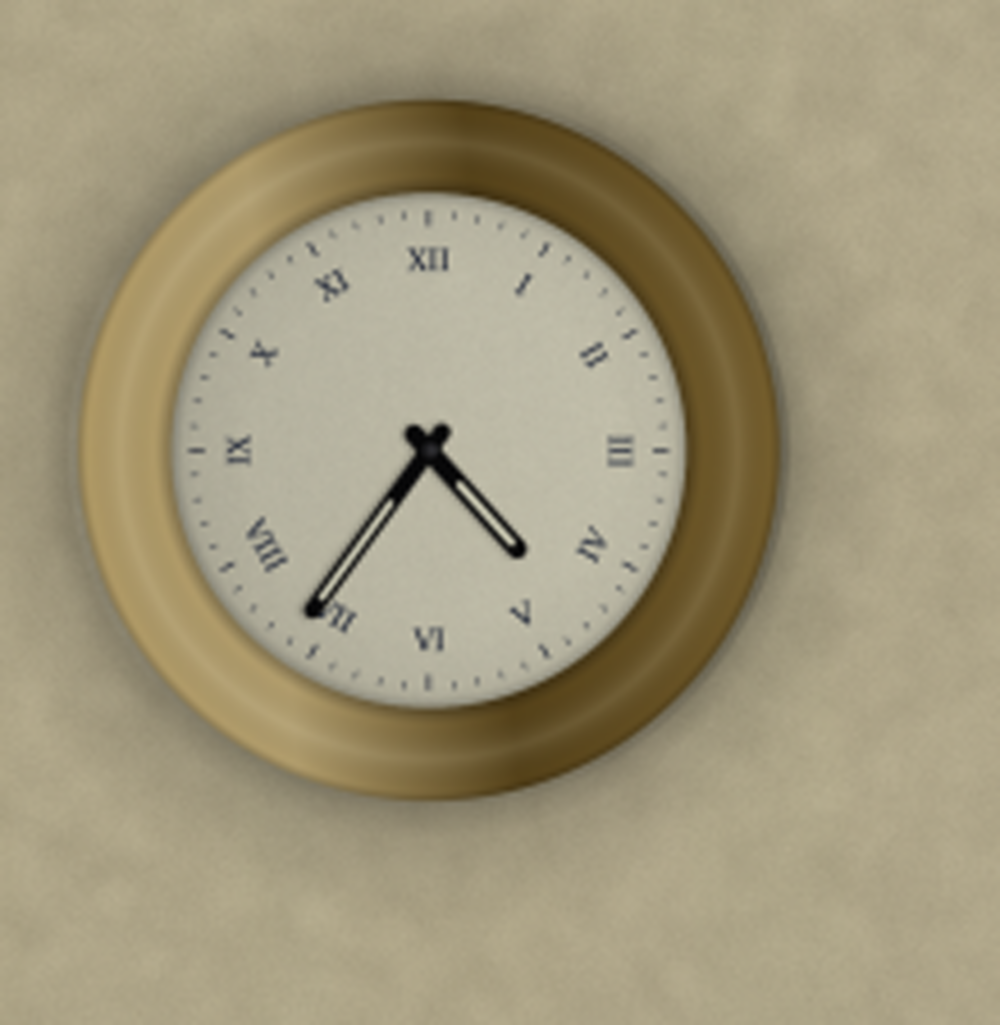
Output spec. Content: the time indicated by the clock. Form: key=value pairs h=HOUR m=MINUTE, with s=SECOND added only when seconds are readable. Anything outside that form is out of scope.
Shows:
h=4 m=36
